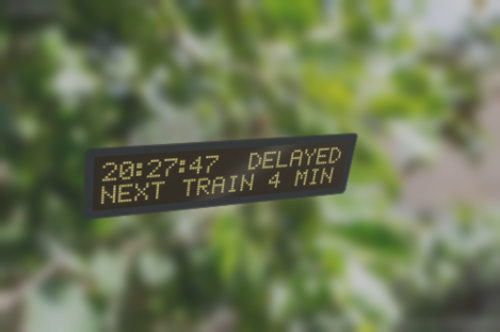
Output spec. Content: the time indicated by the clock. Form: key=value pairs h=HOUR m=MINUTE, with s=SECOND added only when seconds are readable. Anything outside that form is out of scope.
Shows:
h=20 m=27 s=47
